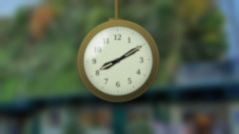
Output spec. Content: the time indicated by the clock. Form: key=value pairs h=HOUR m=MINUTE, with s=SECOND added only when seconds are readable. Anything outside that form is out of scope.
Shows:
h=8 m=10
